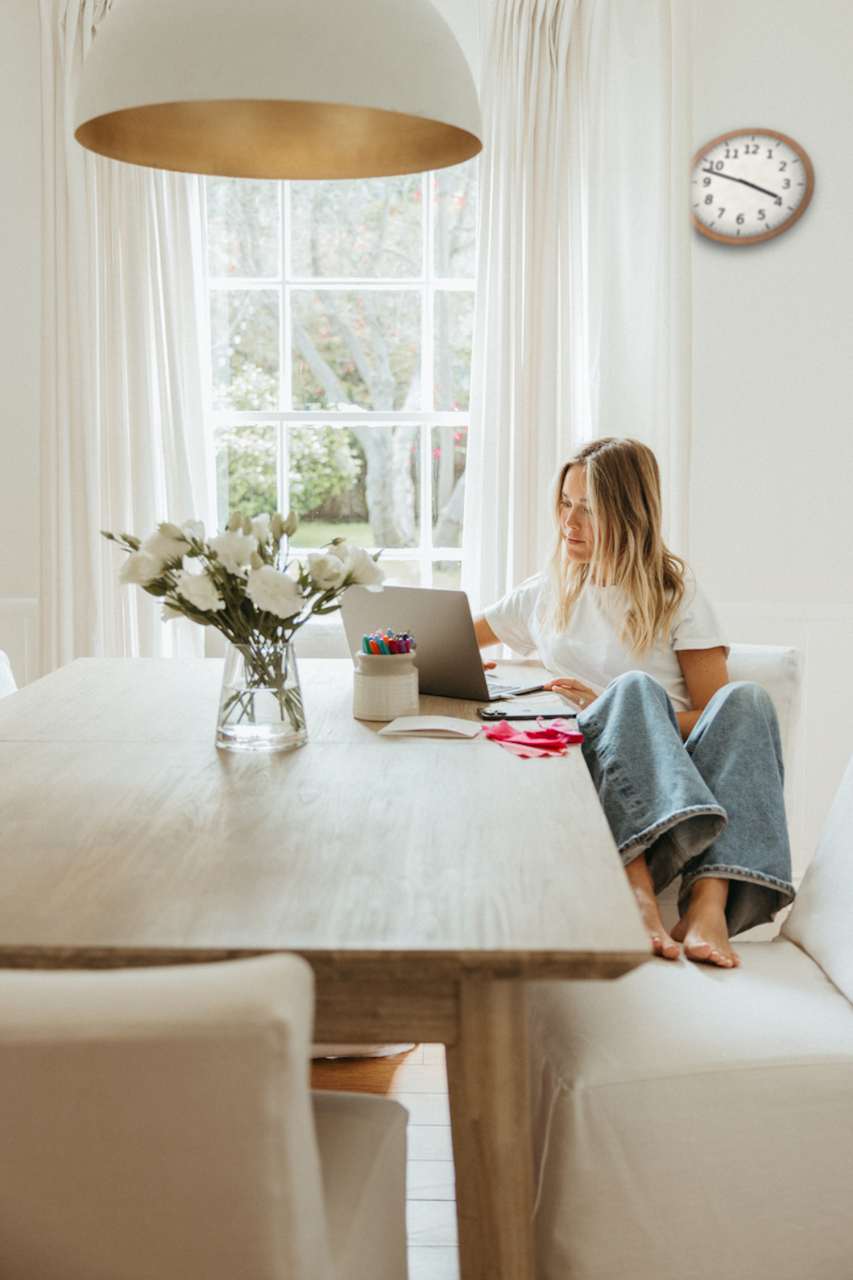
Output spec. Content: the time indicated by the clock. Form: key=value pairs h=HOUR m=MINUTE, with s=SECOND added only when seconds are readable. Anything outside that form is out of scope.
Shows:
h=3 m=48
